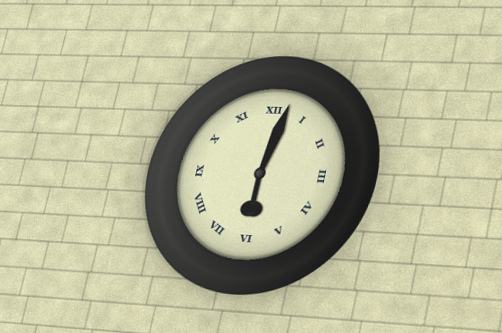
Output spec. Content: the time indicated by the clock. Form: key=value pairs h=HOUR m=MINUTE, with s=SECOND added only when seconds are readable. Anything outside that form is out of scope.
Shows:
h=6 m=2
